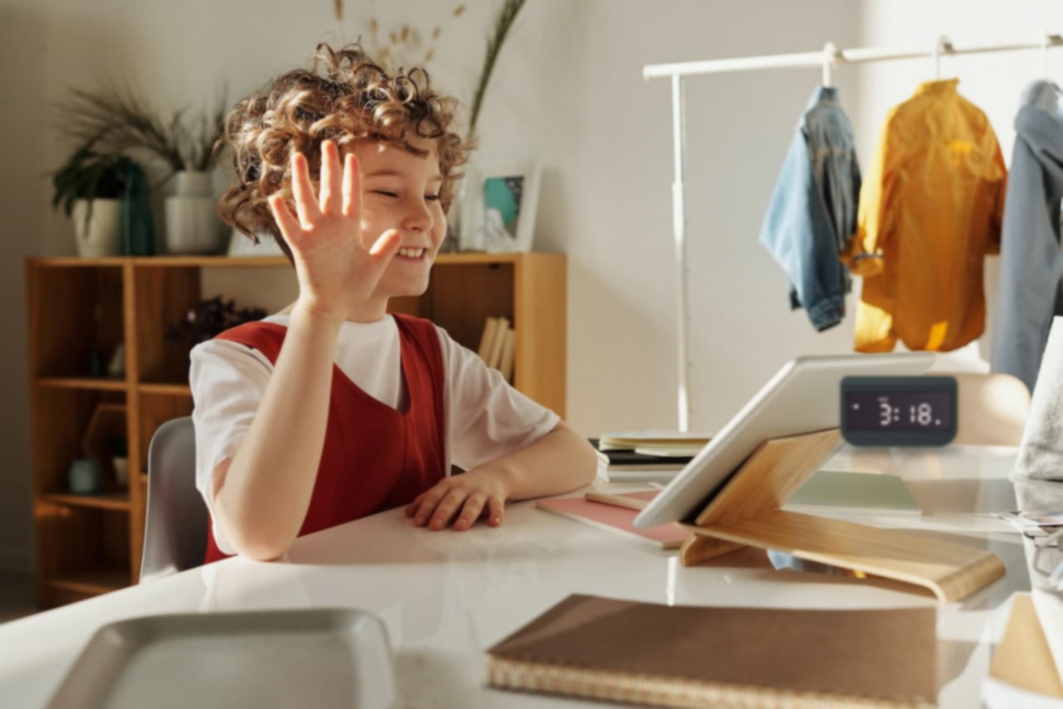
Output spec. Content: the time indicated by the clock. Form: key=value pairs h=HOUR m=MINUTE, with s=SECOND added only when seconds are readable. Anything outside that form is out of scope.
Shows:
h=3 m=18
